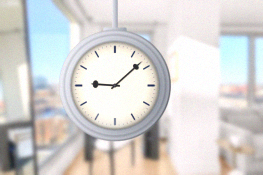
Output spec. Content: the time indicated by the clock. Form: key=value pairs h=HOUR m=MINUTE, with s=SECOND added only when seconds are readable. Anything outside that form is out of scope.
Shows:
h=9 m=8
